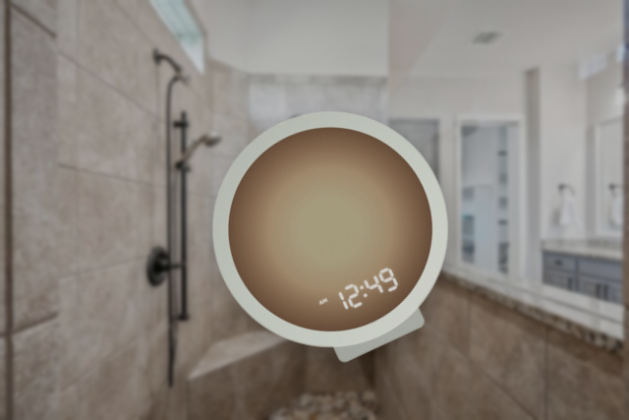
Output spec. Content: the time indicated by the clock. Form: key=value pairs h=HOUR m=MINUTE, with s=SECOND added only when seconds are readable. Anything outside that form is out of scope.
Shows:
h=12 m=49
